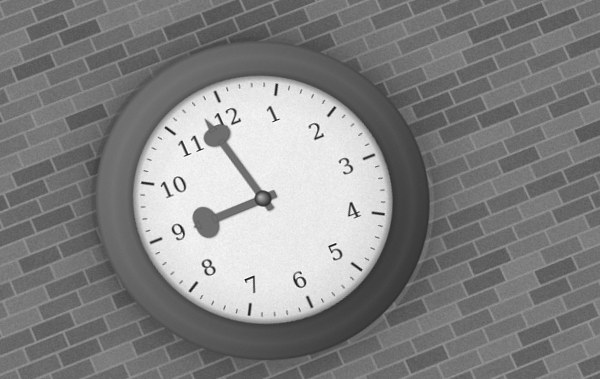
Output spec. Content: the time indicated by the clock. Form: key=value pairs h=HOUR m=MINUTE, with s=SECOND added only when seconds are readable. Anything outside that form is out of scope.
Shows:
h=8 m=58
